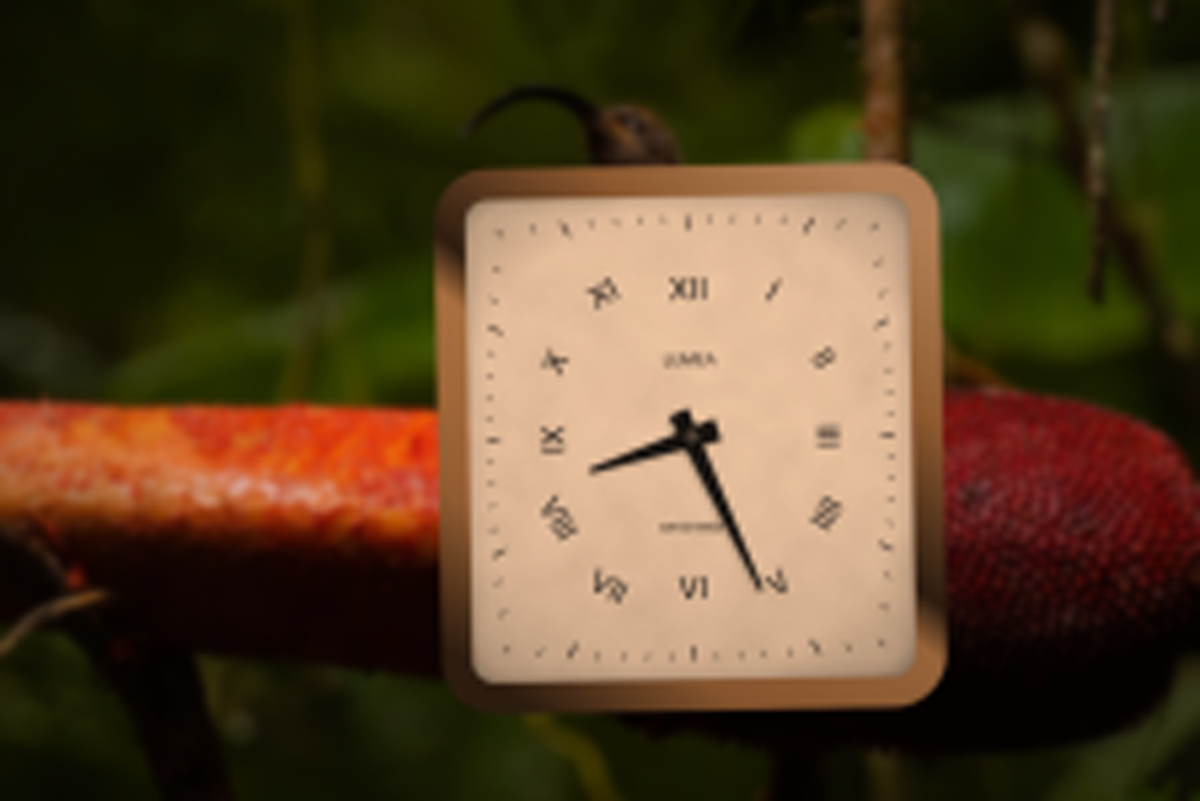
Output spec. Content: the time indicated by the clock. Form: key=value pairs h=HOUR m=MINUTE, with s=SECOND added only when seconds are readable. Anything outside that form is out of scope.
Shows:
h=8 m=26
